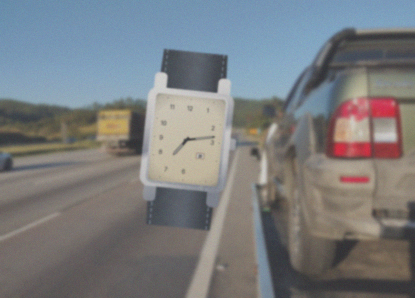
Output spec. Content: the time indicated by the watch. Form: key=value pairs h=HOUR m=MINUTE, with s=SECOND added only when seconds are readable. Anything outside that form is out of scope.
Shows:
h=7 m=13
